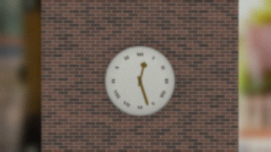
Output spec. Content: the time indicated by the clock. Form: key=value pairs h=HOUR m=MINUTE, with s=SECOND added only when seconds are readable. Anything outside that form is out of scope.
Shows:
h=12 m=27
